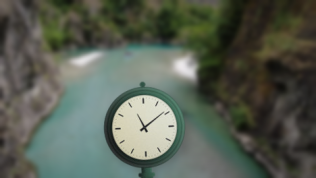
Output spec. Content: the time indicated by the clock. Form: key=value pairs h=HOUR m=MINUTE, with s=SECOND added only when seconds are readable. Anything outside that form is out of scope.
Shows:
h=11 m=9
